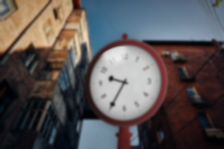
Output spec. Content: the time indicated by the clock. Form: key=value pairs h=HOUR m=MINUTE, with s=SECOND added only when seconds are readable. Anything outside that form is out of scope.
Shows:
h=9 m=35
